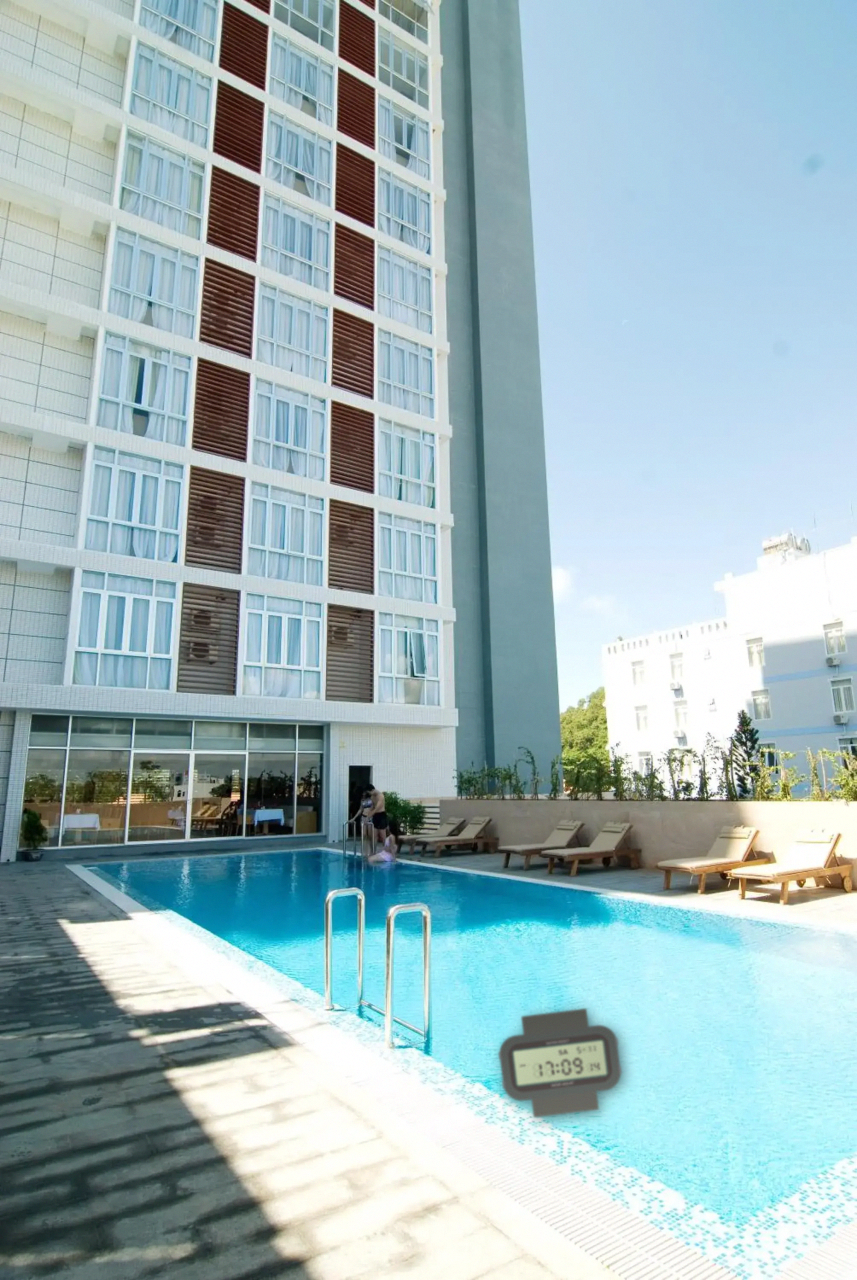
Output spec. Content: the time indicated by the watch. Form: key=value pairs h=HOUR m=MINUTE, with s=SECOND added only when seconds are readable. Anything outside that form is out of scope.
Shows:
h=17 m=9
